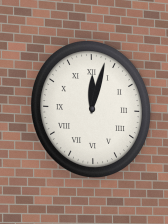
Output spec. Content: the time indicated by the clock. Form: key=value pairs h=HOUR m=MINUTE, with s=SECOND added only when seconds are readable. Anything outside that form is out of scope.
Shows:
h=12 m=3
